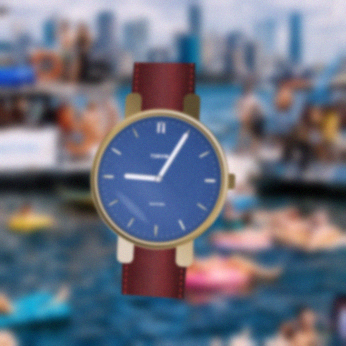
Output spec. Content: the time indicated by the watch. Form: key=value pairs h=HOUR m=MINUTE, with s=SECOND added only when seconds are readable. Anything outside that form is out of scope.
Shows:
h=9 m=5
